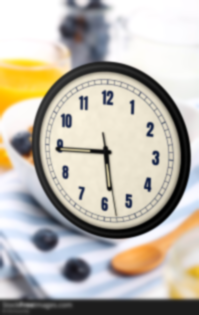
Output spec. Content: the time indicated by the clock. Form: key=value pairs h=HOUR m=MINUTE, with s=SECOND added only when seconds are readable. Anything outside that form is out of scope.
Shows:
h=5 m=44 s=28
